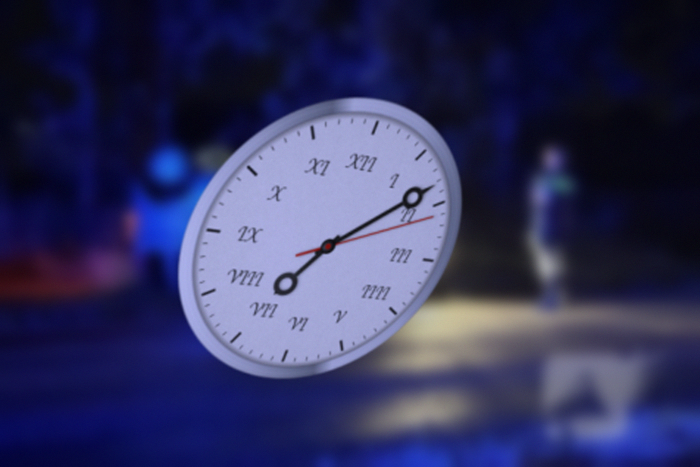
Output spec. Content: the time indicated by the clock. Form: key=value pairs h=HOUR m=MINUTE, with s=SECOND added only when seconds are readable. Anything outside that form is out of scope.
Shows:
h=7 m=8 s=11
